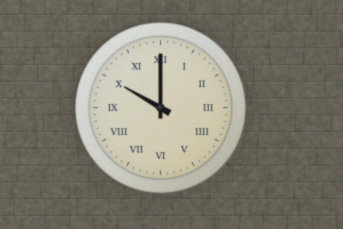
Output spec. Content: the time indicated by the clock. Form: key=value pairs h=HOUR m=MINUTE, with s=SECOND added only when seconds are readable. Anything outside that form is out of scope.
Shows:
h=10 m=0
